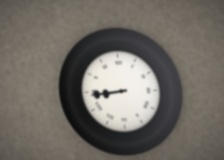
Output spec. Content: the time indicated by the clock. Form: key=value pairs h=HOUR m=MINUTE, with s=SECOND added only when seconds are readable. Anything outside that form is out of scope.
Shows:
h=8 m=44
